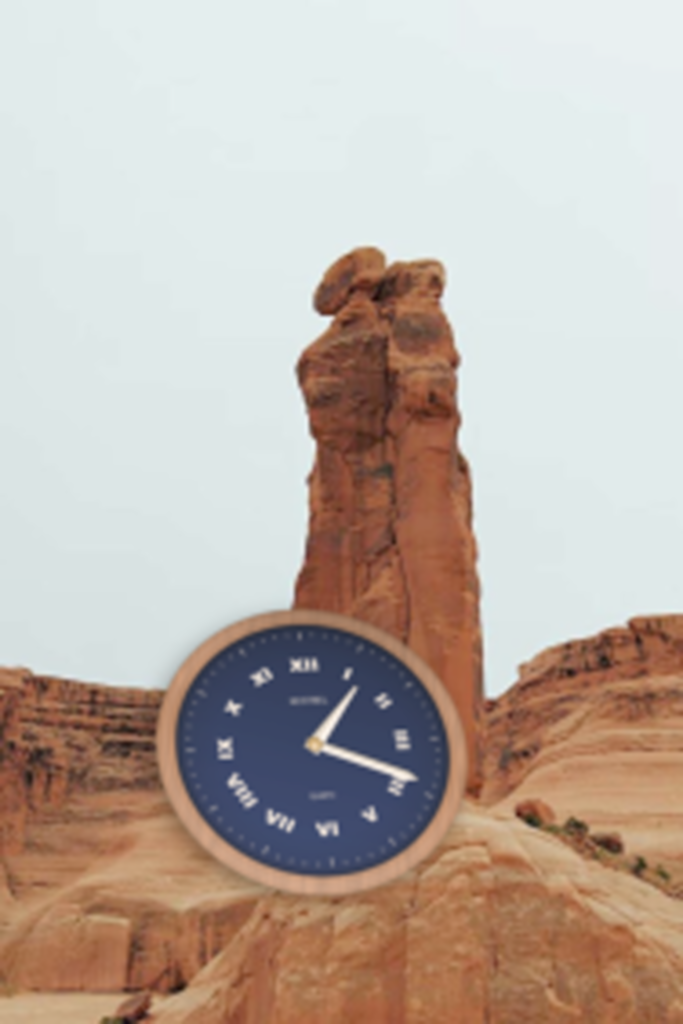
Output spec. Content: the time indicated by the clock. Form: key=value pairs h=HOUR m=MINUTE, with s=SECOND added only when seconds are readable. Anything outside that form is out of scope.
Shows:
h=1 m=19
